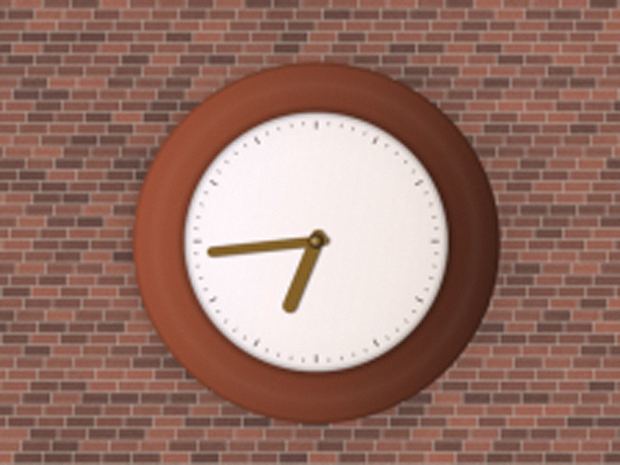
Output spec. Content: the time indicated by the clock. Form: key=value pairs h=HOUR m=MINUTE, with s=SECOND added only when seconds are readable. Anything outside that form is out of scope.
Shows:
h=6 m=44
